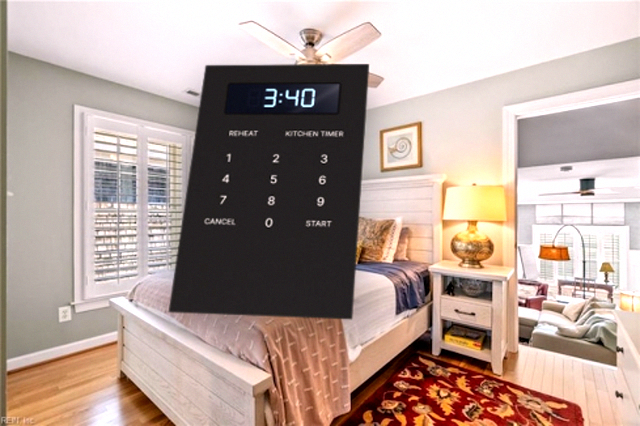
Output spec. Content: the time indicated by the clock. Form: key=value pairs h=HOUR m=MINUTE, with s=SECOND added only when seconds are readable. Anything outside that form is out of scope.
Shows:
h=3 m=40
